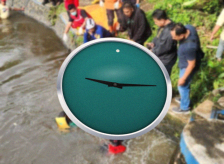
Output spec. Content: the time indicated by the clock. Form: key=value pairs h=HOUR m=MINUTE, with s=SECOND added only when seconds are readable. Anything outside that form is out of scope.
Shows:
h=9 m=14
